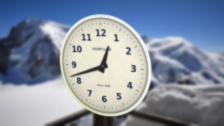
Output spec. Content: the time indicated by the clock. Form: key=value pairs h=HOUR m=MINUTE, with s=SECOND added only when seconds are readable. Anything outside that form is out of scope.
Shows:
h=12 m=42
